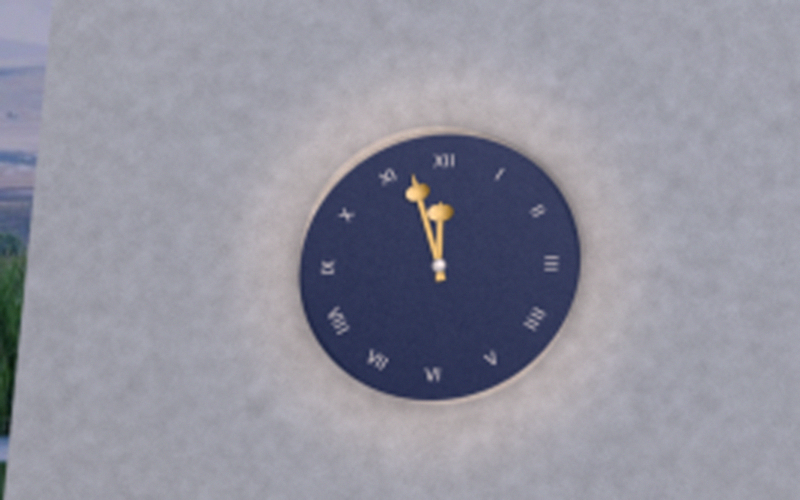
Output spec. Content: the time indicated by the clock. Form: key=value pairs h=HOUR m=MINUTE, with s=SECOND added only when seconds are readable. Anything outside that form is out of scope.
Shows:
h=11 m=57
